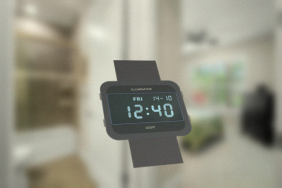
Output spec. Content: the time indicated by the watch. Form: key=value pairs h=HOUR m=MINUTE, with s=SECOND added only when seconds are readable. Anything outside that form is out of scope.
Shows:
h=12 m=40
